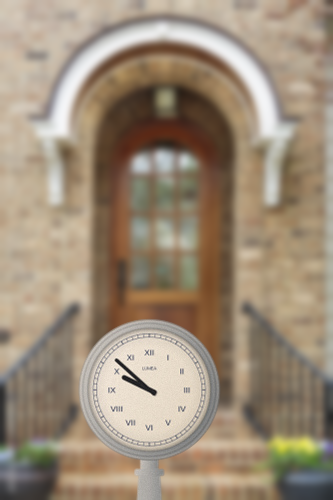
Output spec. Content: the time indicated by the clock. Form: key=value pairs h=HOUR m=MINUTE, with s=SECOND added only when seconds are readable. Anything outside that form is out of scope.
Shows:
h=9 m=52
